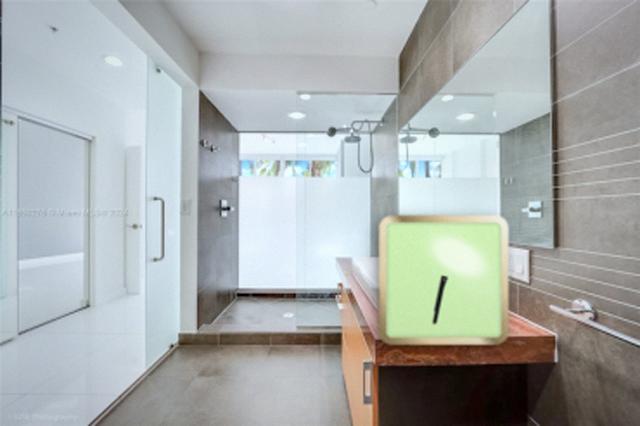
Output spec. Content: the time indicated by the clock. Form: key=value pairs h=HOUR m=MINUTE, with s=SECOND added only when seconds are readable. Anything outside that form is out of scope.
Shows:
h=6 m=32
